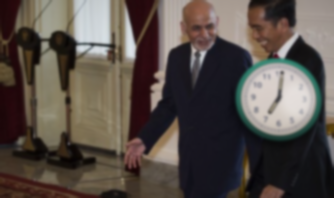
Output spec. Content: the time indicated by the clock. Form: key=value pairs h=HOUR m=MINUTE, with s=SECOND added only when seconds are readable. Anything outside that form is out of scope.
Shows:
h=7 m=1
